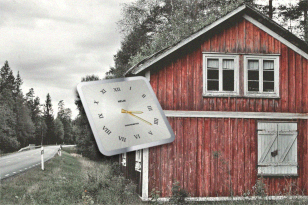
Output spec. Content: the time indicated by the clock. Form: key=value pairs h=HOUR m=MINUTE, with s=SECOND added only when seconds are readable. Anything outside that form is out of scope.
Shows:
h=3 m=22
